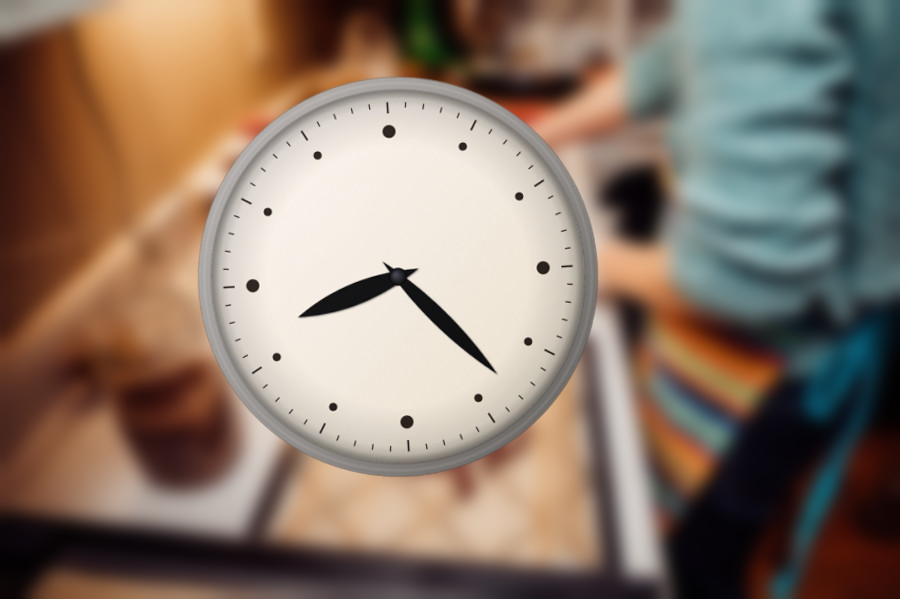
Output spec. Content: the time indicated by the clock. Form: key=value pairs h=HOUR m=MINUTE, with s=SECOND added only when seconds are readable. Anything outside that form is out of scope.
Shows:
h=8 m=23
